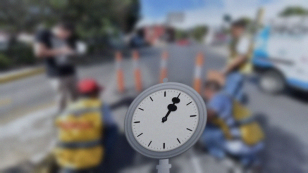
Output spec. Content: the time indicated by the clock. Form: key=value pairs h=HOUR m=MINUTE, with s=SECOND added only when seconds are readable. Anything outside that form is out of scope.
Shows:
h=1 m=5
